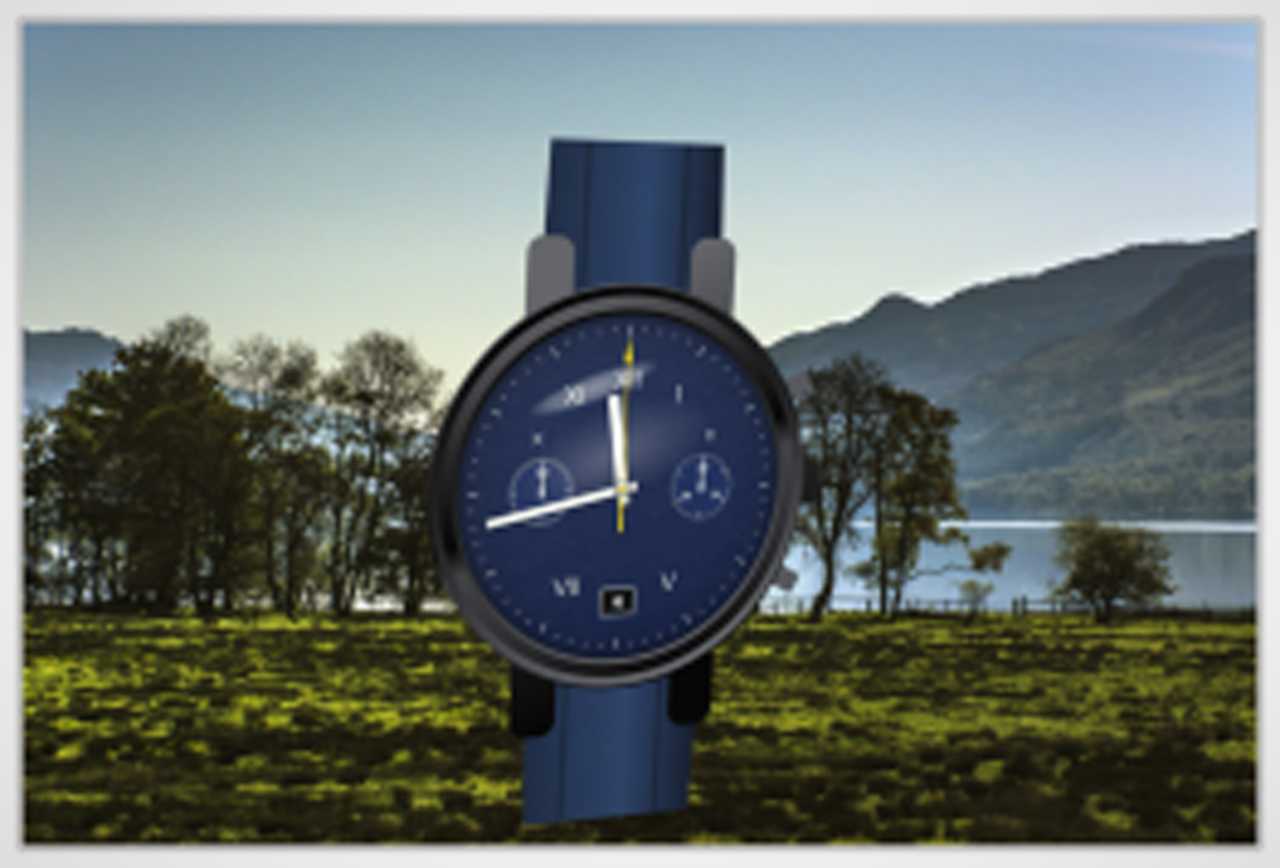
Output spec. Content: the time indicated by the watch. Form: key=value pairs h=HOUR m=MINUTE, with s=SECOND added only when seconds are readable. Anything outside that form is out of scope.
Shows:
h=11 m=43
